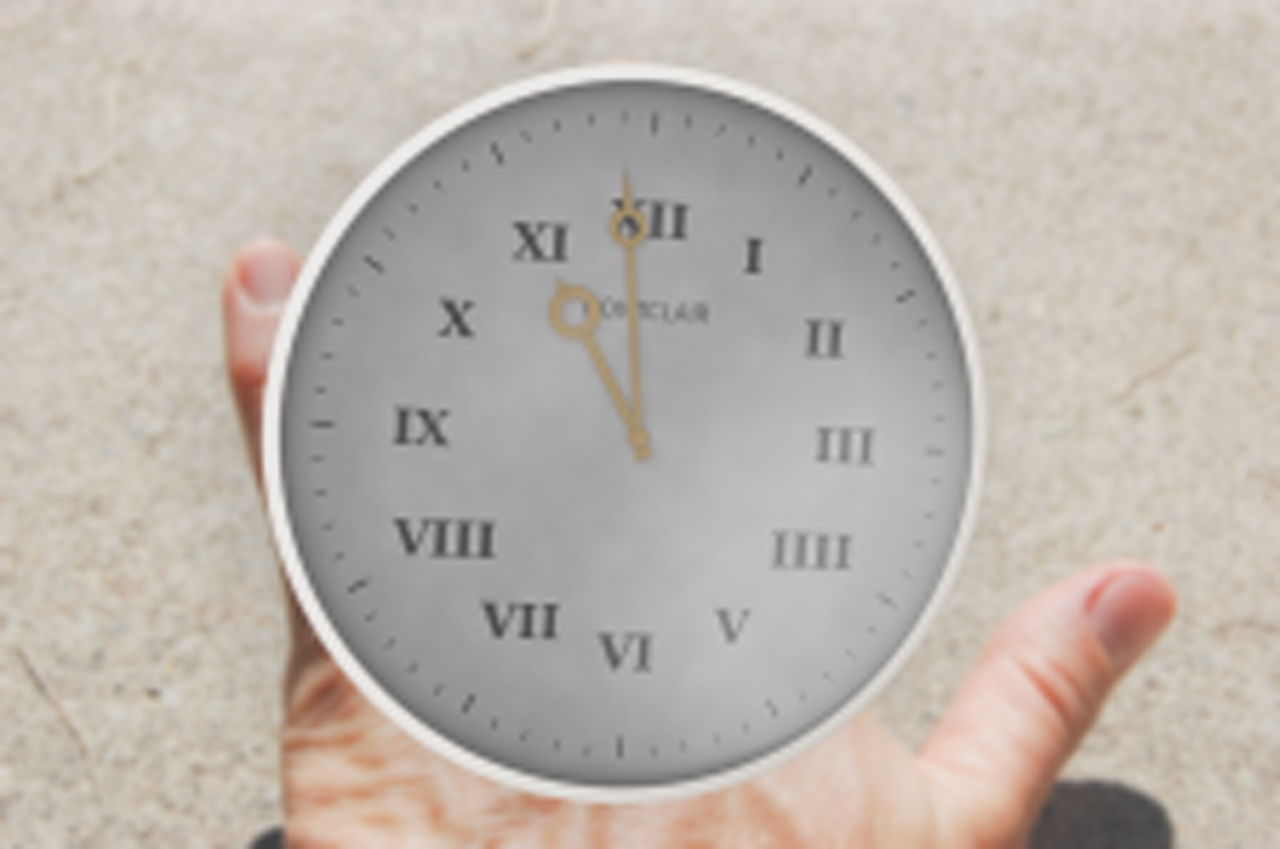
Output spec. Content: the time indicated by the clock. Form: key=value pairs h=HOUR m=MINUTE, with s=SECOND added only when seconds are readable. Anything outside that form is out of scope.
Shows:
h=10 m=59
